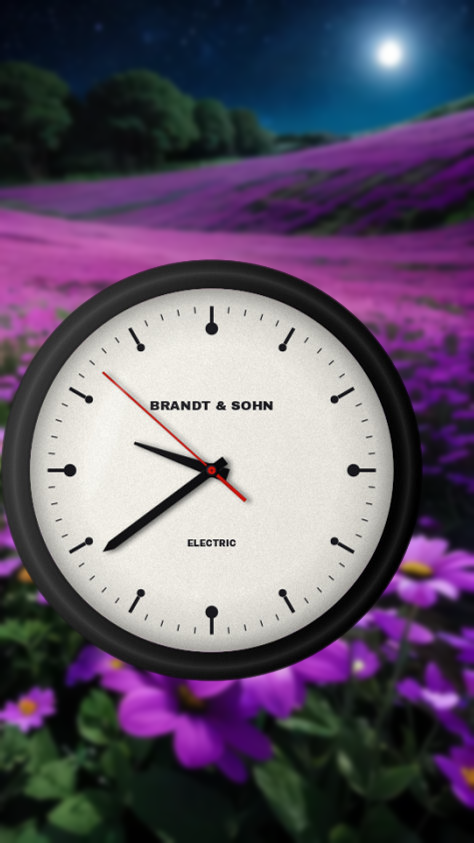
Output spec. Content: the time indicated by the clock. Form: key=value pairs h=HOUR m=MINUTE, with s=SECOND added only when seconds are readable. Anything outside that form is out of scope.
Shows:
h=9 m=38 s=52
